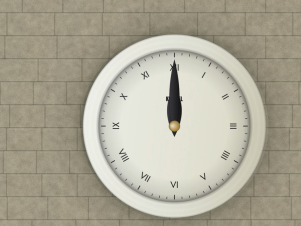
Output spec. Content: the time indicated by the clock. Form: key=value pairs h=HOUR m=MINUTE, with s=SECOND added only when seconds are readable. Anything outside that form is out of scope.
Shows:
h=12 m=0
